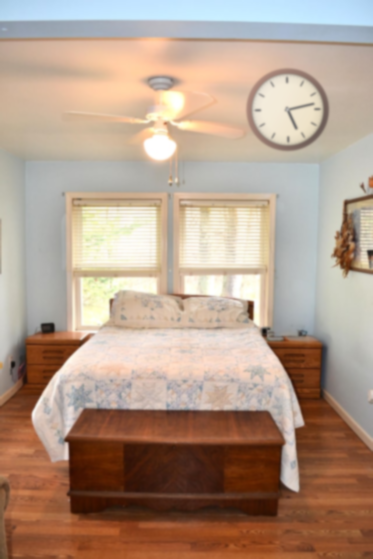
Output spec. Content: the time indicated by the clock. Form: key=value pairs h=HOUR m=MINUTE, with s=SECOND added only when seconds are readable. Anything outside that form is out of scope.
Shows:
h=5 m=13
